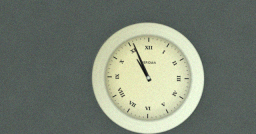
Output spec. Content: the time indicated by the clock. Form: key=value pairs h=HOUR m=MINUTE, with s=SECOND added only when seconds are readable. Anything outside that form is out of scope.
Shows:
h=10 m=56
